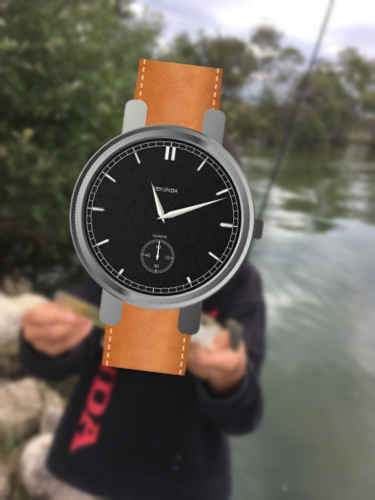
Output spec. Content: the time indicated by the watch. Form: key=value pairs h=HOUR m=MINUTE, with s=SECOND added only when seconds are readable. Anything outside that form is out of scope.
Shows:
h=11 m=11
